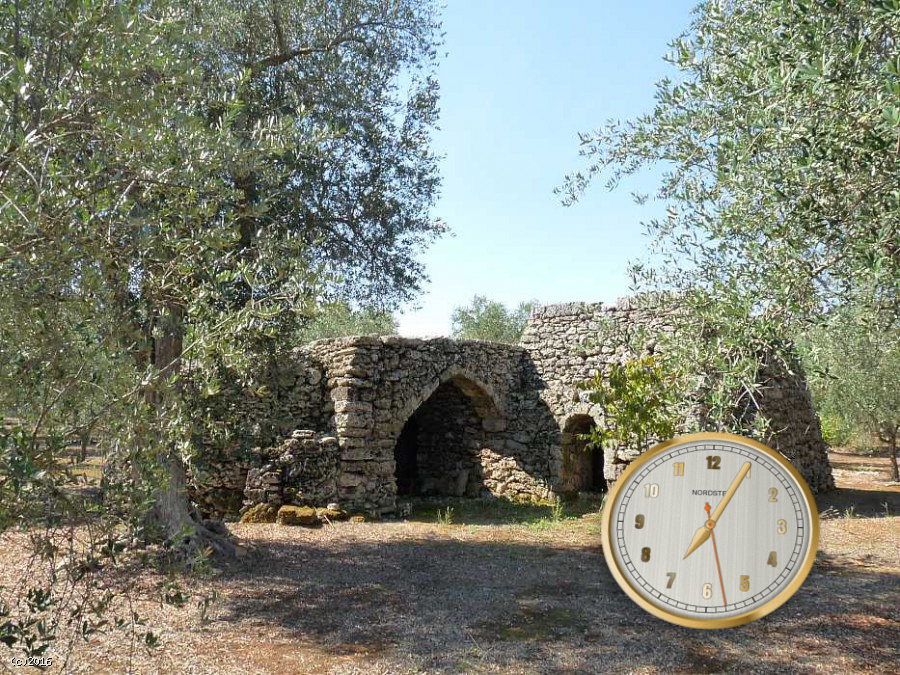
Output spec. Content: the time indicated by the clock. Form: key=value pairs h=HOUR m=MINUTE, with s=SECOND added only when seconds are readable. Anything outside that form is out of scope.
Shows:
h=7 m=4 s=28
